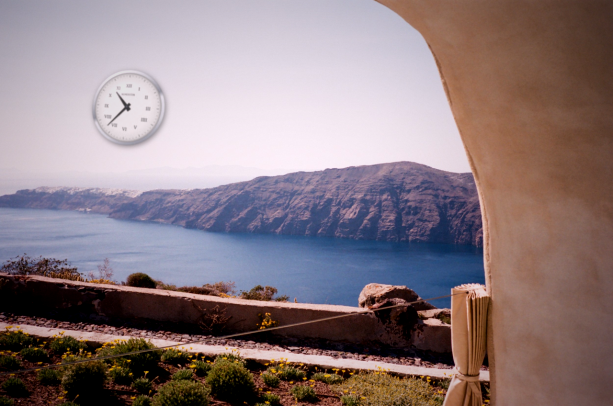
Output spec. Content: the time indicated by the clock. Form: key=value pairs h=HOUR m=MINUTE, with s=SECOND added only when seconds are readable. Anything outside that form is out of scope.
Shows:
h=10 m=37
